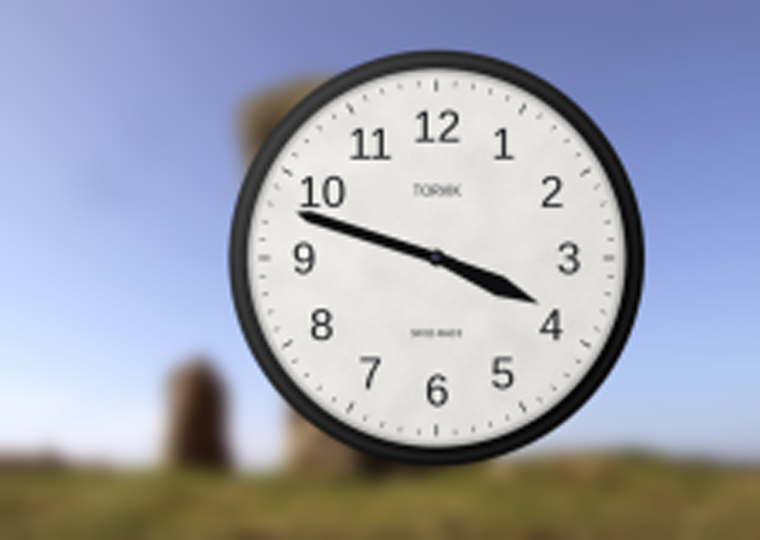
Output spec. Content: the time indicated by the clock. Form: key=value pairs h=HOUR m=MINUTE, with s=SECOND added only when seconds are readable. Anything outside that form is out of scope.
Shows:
h=3 m=48
